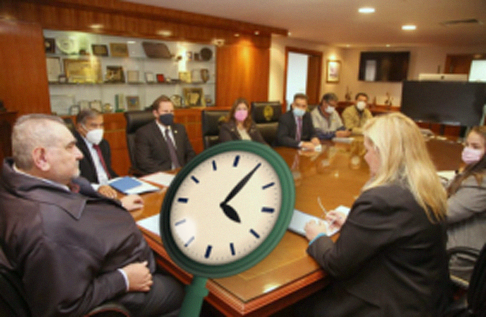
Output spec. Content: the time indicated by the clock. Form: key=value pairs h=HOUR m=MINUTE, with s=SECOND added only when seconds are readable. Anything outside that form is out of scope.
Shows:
h=4 m=5
